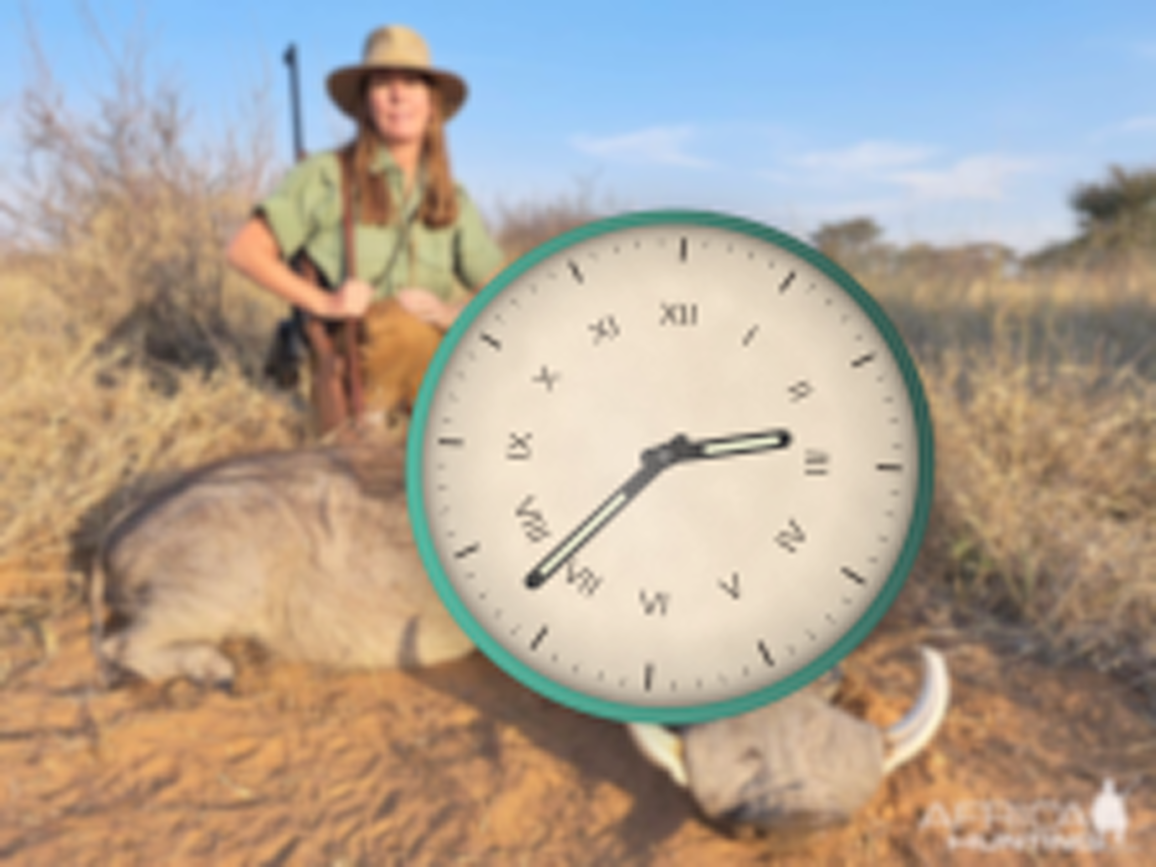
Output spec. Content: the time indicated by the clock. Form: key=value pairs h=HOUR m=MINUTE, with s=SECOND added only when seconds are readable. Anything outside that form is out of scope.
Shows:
h=2 m=37
